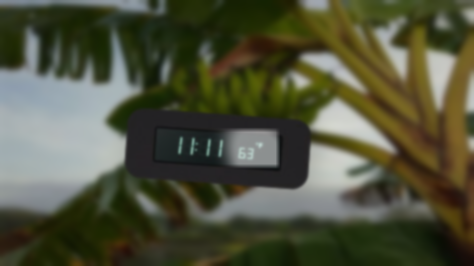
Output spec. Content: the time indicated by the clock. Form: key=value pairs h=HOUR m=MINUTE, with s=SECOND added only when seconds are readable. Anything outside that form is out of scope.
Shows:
h=11 m=11
